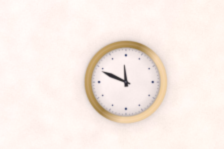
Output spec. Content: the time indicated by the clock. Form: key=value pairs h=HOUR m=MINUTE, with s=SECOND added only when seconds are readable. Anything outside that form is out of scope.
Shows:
h=11 m=49
